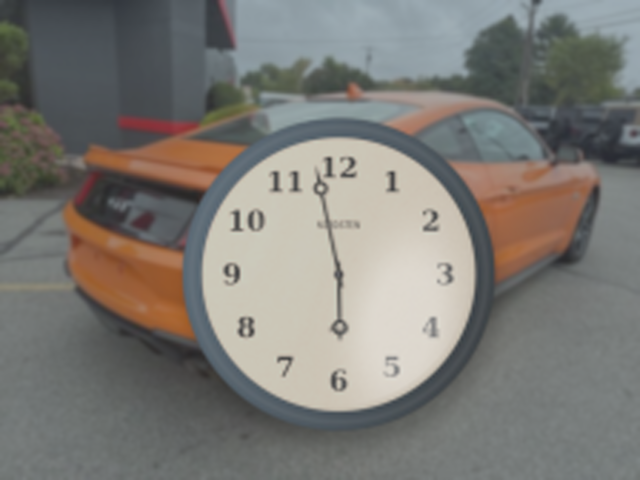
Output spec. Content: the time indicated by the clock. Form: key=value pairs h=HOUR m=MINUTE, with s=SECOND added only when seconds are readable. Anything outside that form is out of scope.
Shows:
h=5 m=58
